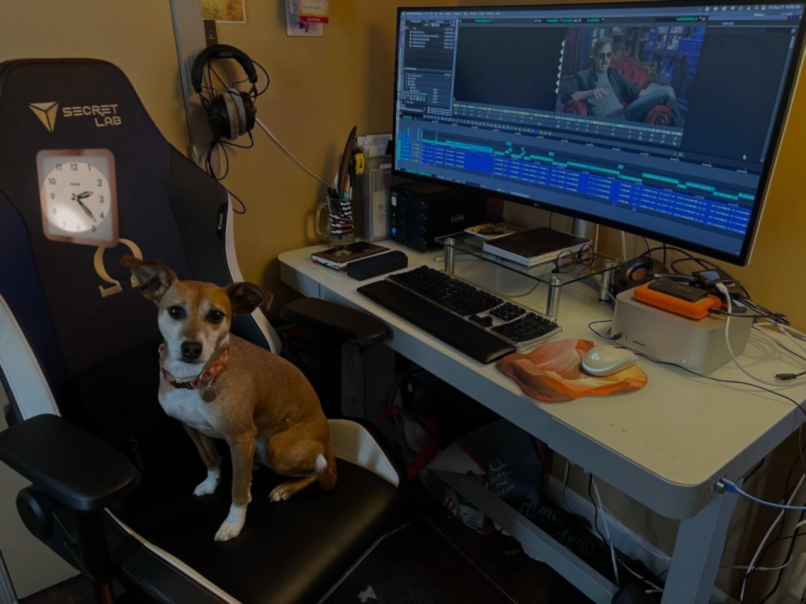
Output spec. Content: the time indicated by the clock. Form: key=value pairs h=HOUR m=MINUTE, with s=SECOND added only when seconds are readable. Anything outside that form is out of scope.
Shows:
h=2 m=23
